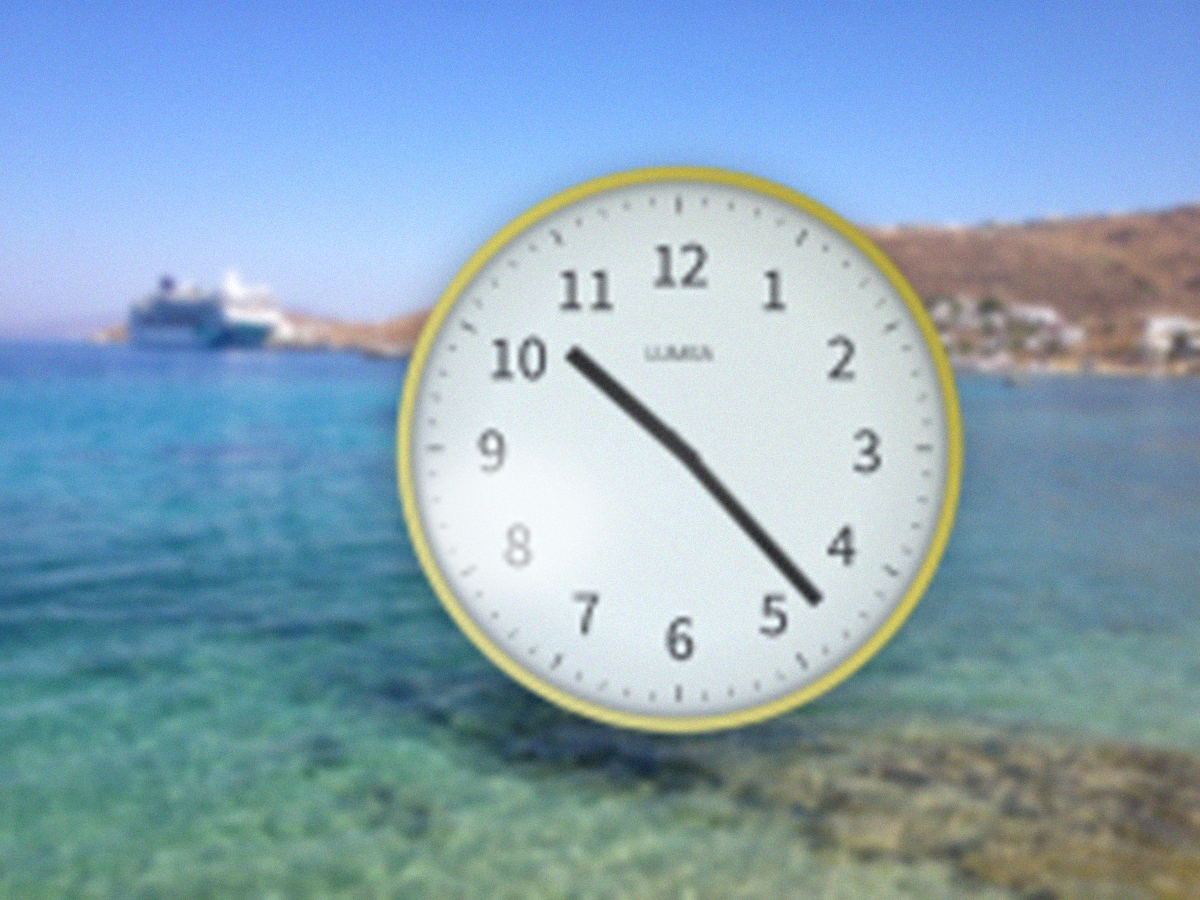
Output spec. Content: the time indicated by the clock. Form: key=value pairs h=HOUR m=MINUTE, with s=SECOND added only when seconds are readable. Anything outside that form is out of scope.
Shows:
h=10 m=23
